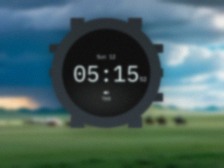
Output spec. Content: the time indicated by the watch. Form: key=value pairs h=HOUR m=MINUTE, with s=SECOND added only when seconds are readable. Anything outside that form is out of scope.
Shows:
h=5 m=15
